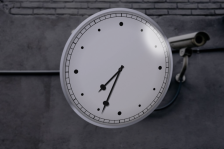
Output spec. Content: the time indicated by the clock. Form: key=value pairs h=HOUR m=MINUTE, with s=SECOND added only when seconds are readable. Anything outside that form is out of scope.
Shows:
h=7 m=34
